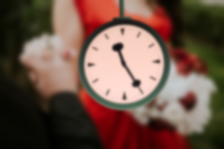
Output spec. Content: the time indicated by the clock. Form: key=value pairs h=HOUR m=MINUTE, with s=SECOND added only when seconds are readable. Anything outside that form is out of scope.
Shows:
h=11 m=25
